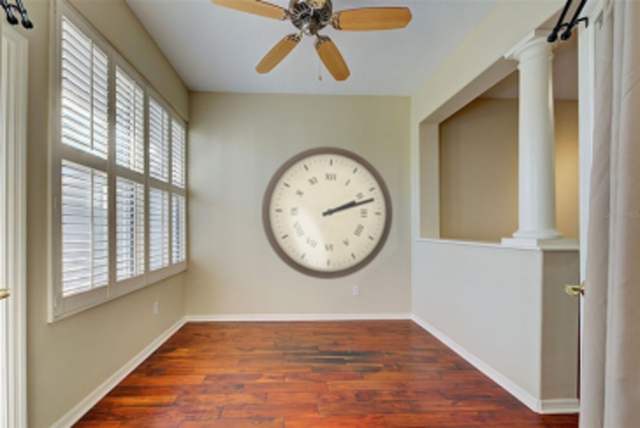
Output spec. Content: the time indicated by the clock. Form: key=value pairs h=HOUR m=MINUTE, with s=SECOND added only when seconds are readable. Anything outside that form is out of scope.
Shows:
h=2 m=12
